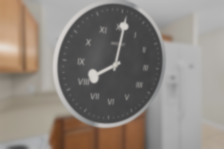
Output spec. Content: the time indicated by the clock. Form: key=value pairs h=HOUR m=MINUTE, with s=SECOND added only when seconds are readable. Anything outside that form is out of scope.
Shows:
h=8 m=1
